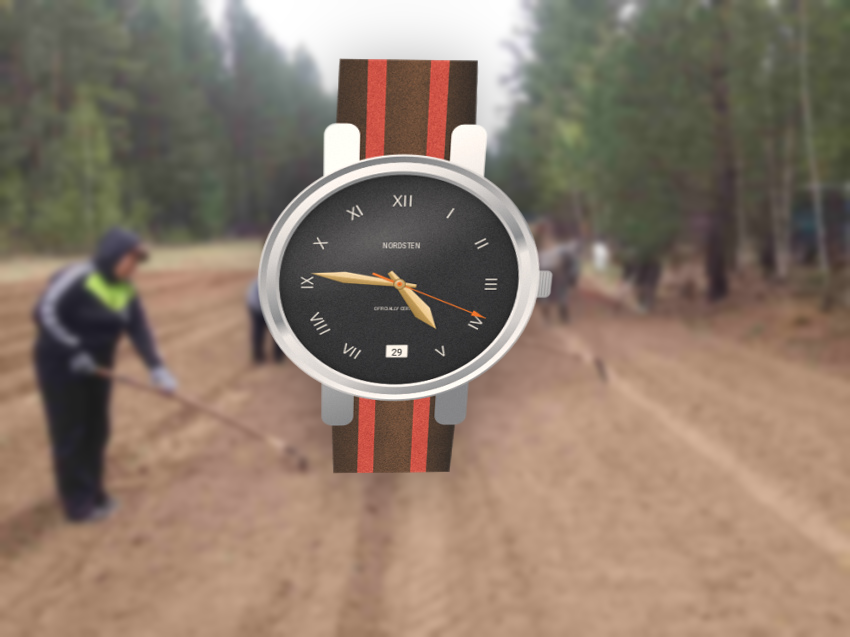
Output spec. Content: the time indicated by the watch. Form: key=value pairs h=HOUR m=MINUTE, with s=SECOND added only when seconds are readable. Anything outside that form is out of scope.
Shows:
h=4 m=46 s=19
